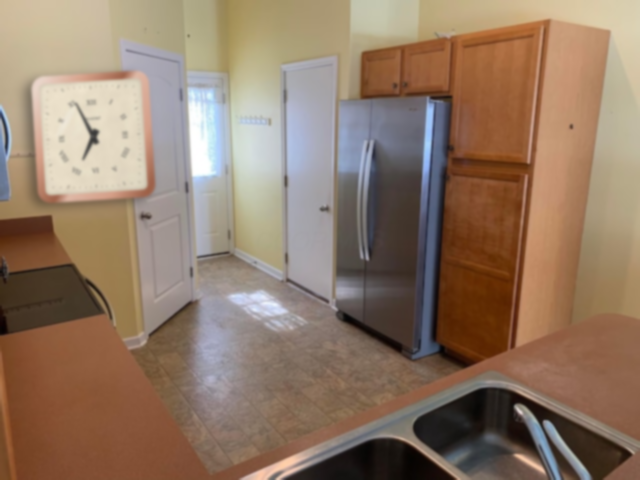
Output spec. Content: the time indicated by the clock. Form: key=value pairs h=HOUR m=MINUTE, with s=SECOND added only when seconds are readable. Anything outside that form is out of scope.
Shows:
h=6 m=56
